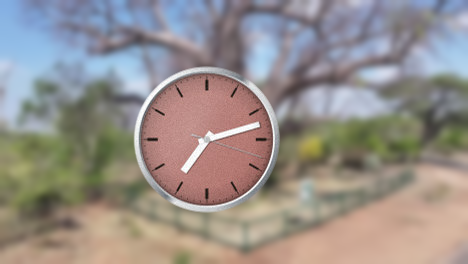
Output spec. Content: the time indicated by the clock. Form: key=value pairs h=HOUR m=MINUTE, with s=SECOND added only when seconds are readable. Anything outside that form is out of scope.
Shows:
h=7 m=12 s=18
